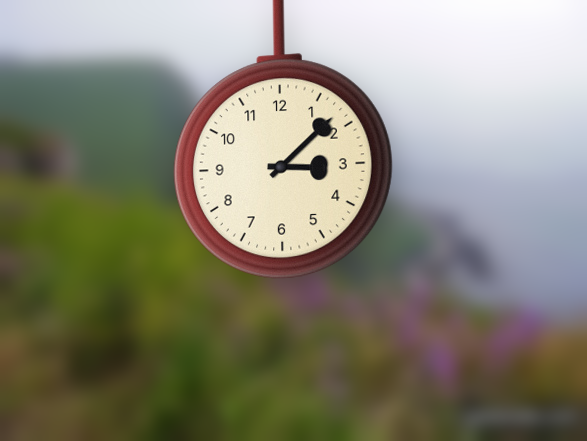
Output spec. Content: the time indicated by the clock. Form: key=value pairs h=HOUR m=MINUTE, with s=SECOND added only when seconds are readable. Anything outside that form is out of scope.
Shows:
h=3 m=8
